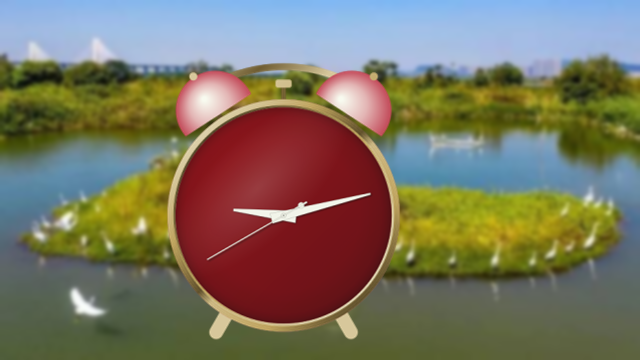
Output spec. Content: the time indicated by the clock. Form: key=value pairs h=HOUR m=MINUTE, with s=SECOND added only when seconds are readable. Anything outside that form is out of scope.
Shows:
h=9 m=12 s=40
